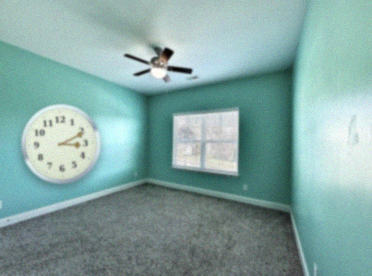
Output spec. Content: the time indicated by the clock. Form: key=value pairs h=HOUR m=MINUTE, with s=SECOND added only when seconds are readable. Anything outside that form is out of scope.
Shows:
h=3 m=11
